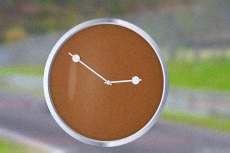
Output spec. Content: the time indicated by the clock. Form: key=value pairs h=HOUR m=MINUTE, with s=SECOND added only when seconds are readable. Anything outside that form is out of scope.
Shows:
h=2 m=51
